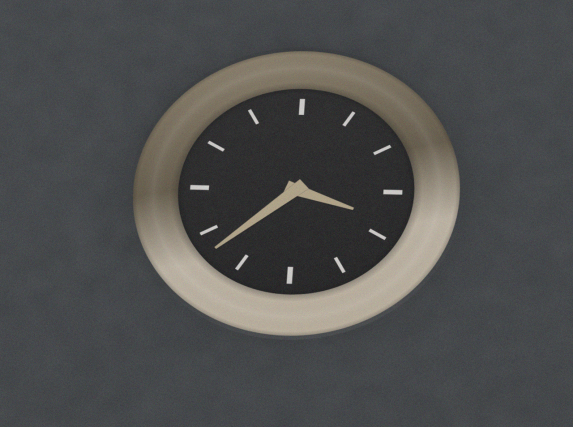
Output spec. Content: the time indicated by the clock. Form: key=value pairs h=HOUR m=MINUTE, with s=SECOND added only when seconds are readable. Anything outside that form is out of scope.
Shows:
h=3 m=38
